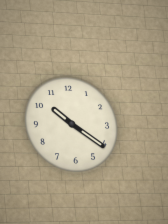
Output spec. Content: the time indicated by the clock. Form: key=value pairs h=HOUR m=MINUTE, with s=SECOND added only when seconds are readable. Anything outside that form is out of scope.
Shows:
h=10 m=21
